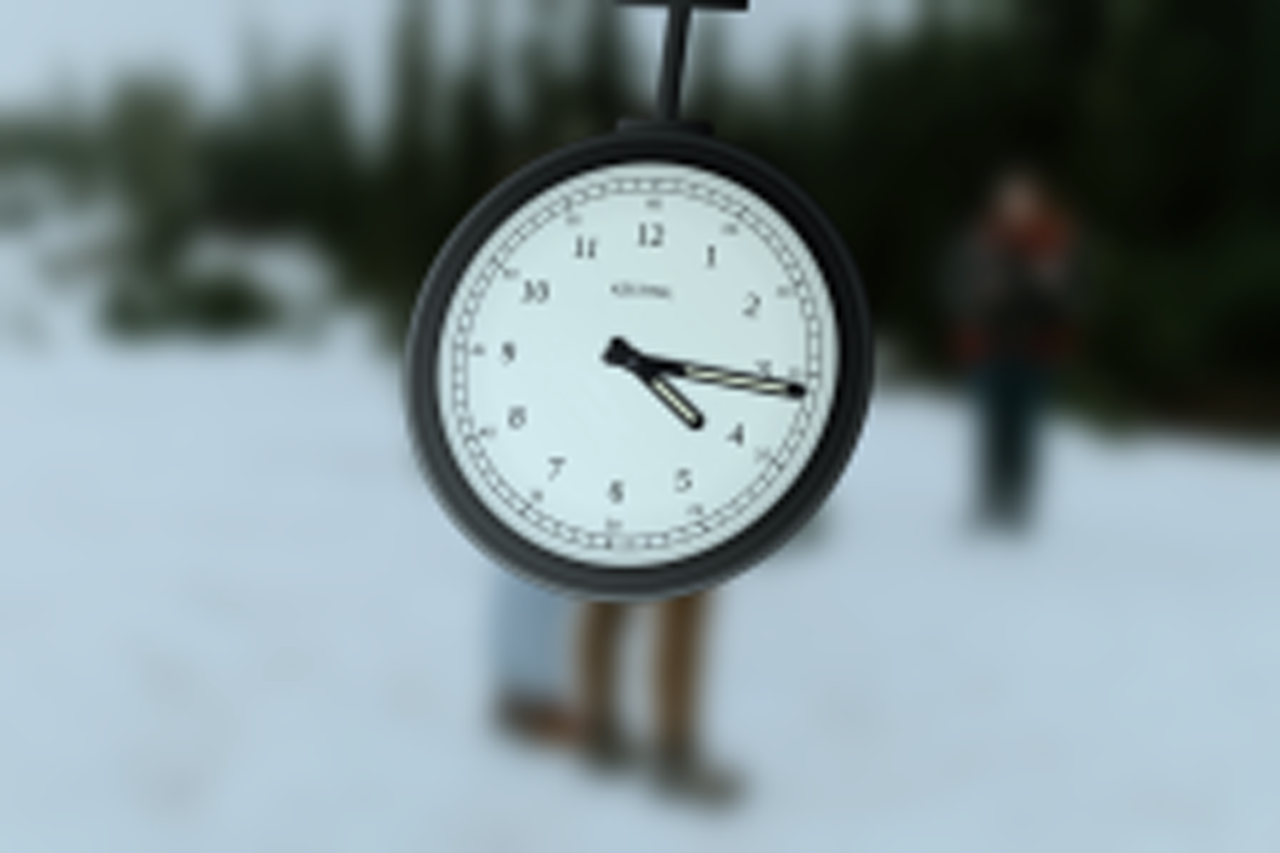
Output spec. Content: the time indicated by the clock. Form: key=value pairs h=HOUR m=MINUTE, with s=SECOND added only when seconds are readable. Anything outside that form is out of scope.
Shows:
h=4 m=16
